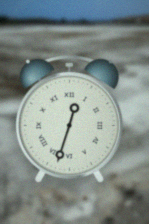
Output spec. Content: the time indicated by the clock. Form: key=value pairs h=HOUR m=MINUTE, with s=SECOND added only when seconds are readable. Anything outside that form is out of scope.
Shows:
h=12 m=33
